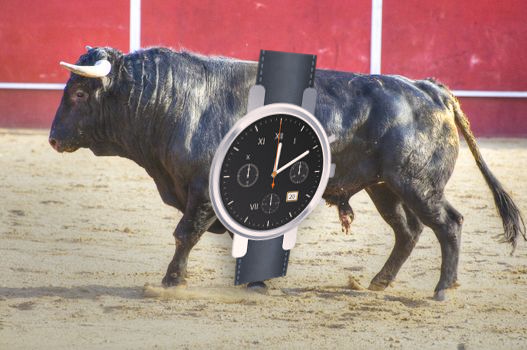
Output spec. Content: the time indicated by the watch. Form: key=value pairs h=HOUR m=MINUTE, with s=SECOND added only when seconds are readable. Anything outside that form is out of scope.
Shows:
h=12 m=10
